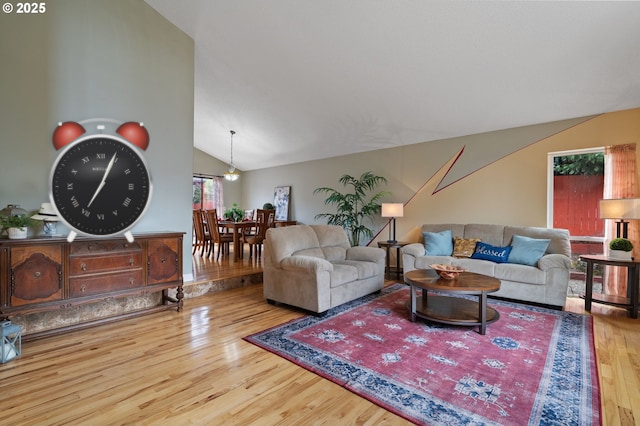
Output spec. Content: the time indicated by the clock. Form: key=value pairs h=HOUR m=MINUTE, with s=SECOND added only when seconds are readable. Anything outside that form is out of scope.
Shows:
h=7 m=4
